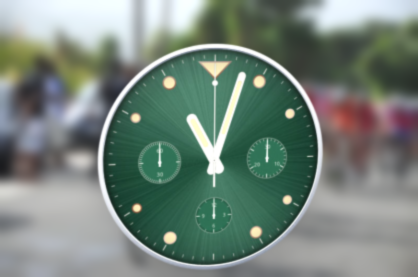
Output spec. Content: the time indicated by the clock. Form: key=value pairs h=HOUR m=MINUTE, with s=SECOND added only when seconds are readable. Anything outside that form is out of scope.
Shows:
h=11 m=3
